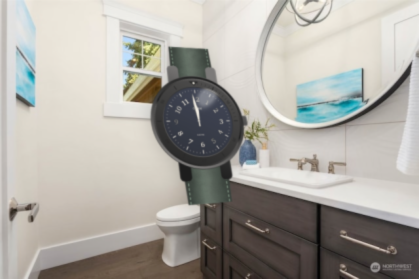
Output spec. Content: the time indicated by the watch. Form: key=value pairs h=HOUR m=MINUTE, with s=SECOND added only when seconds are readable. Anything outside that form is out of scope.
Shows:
h=11 m=59
